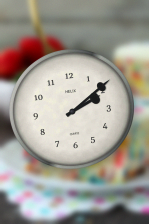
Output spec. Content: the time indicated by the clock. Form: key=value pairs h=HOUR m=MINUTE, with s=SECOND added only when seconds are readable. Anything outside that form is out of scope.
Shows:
h=2 m=9
